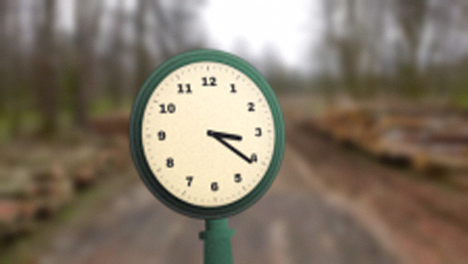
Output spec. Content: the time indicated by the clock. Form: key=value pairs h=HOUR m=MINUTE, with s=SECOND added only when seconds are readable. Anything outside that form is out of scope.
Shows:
h=3 m=21
